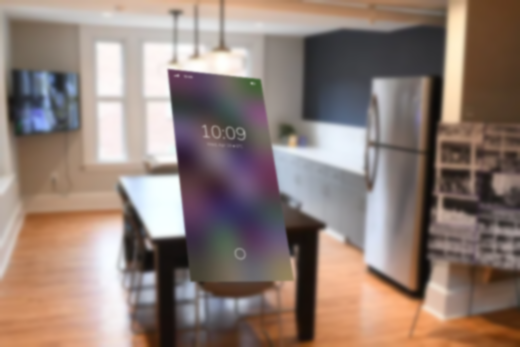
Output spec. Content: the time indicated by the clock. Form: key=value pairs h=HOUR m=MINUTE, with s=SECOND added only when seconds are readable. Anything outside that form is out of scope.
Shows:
h=10 m=9
